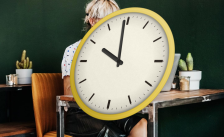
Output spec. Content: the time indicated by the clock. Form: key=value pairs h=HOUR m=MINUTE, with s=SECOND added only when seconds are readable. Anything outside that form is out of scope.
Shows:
h=9 m=59
